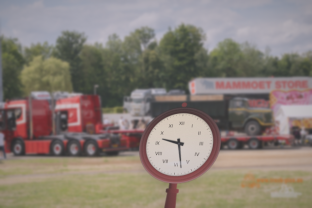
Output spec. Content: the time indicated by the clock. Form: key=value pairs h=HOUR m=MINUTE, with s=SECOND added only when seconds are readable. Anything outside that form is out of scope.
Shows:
h=9 m=28
